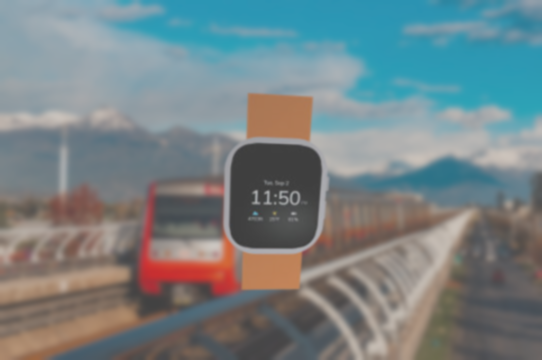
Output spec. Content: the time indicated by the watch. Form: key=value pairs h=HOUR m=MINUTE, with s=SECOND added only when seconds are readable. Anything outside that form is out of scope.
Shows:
h=11 m=50
